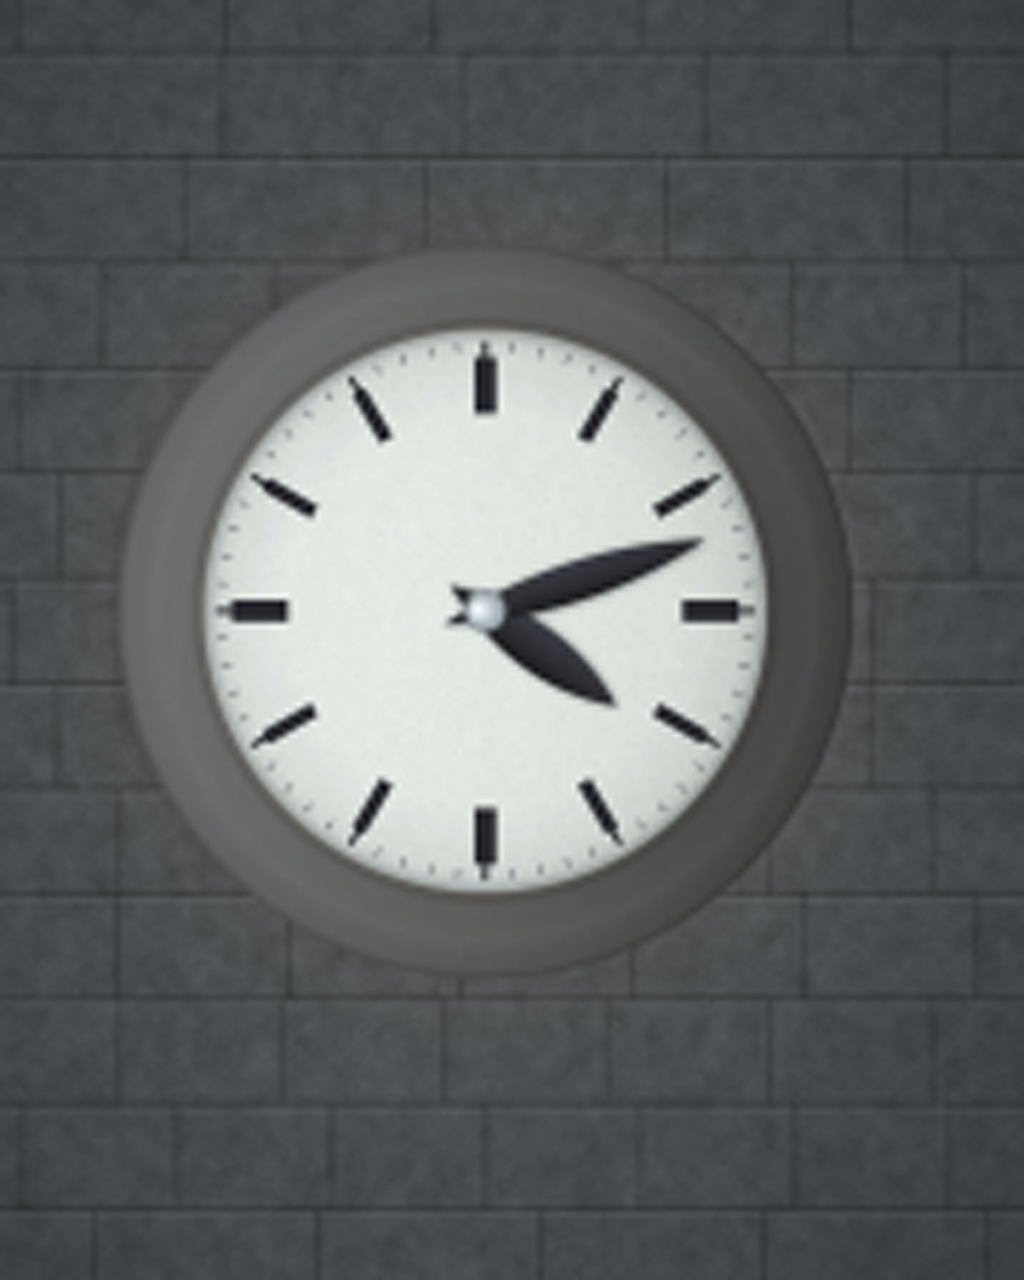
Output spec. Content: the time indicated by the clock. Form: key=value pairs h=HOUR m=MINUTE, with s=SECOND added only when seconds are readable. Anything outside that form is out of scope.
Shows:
h=4 m=12
